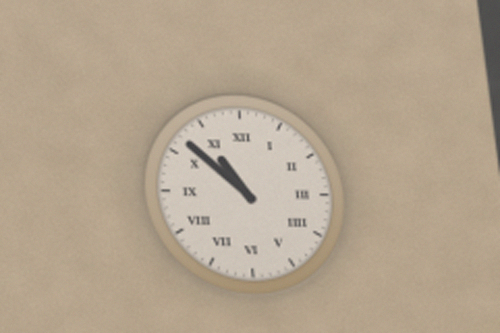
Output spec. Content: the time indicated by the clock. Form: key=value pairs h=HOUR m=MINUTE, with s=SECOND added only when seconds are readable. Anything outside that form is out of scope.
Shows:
h=10 m=52
